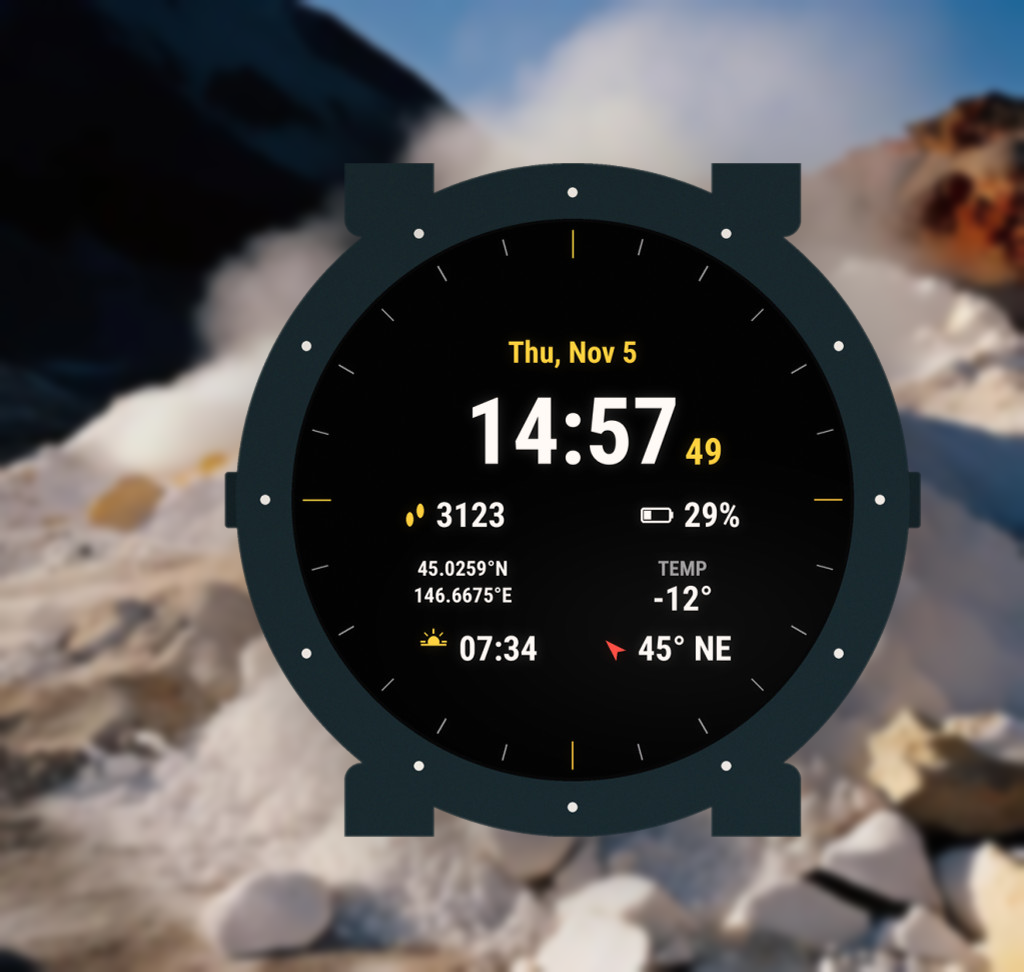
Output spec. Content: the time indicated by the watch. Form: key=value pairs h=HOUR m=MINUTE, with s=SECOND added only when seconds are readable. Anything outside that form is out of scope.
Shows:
h=14 m=57 s=49
